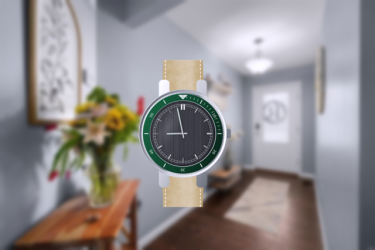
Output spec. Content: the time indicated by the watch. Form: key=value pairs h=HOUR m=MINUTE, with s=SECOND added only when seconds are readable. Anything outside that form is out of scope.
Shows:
h=8 m=58
